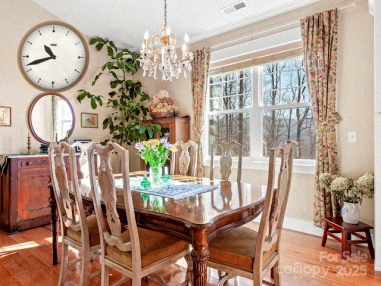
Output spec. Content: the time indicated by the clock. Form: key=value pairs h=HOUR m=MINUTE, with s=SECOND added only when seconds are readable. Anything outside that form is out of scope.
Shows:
h=10 m=42
